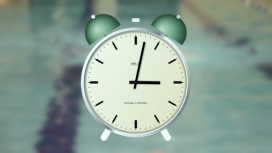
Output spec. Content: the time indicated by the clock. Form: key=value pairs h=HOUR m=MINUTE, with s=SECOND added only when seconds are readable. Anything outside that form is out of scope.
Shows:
h=3 m=2
